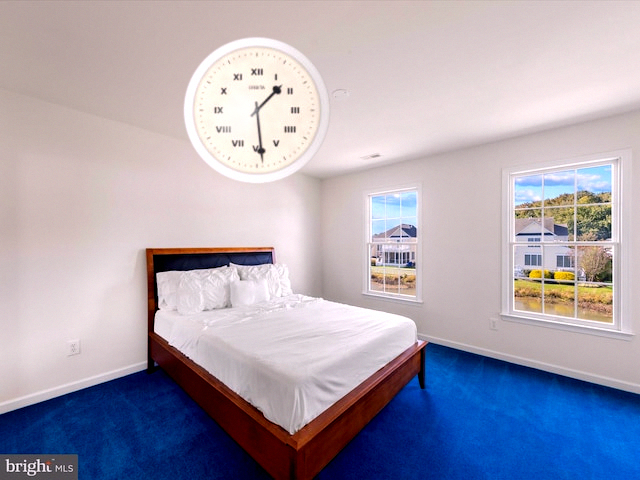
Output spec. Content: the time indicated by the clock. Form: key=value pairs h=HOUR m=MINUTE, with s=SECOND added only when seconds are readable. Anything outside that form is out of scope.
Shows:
h=1 m=29
